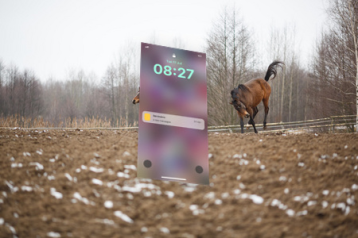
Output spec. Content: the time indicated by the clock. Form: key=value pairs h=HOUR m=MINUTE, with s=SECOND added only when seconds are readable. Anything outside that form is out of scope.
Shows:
h=8 m=27
